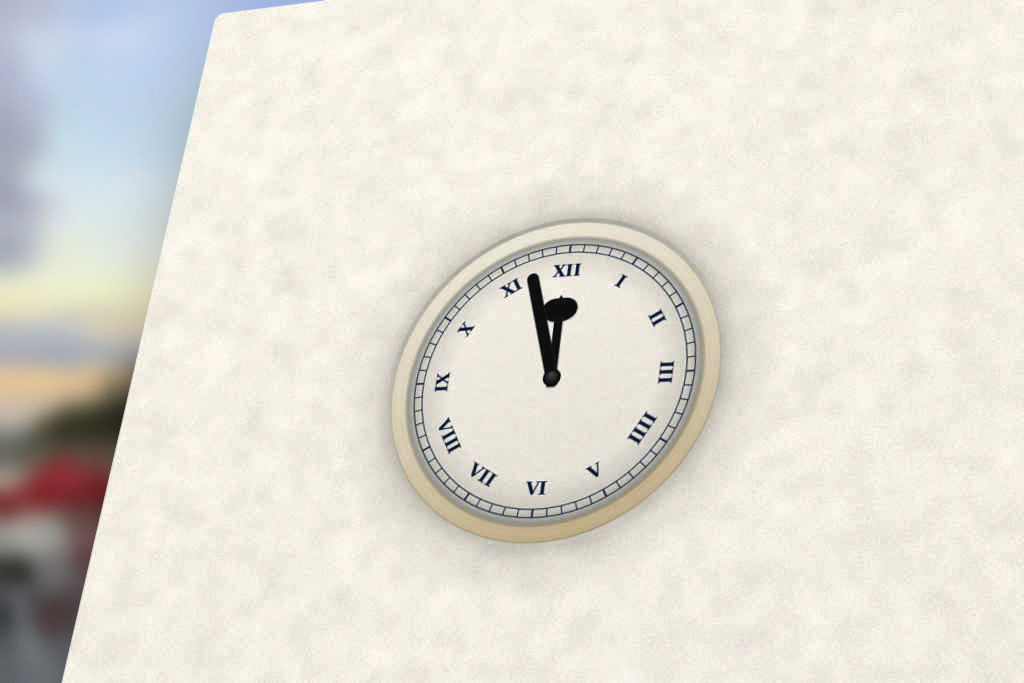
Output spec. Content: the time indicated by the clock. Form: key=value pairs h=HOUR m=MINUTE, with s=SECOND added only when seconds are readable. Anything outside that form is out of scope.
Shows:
h=11 m=57
